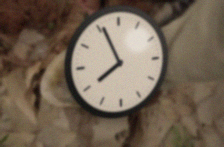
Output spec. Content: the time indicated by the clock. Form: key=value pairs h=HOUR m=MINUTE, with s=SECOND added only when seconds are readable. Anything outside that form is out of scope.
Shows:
h=7 m=56
